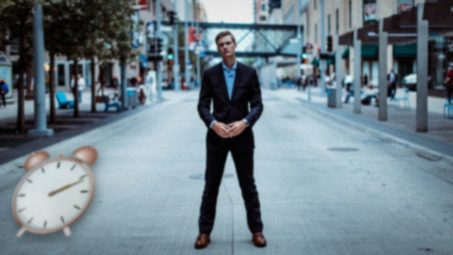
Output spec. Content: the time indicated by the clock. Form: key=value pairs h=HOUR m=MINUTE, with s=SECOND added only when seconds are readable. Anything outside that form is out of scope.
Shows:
h=2 m=11
